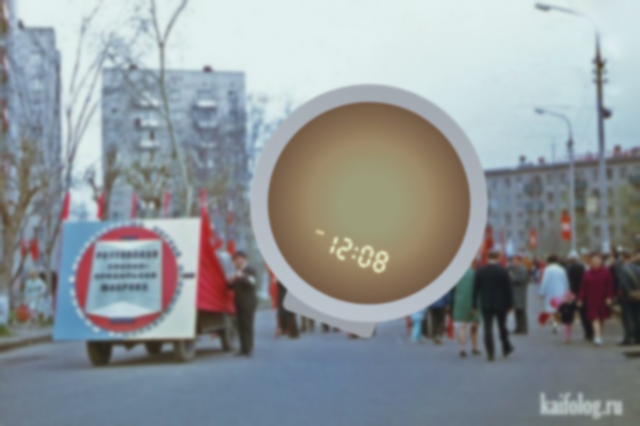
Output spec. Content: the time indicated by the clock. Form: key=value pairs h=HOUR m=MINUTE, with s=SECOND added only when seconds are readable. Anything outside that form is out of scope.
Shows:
h=12 m=8
